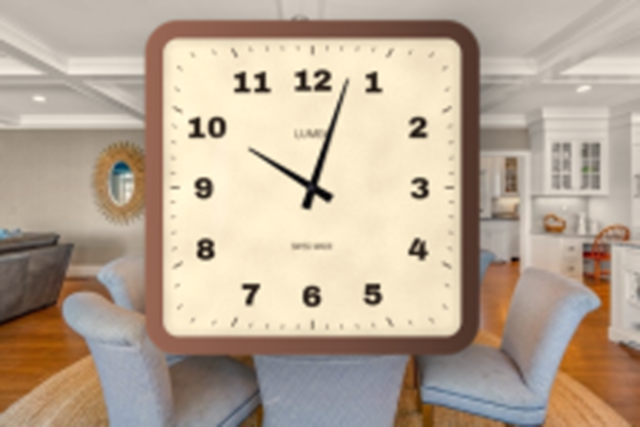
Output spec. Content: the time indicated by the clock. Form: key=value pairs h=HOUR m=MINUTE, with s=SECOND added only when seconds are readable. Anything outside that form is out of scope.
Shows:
h=10 m=3
